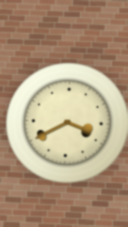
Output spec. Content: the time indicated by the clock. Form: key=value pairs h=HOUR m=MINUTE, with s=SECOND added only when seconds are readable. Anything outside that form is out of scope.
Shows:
h=3 m=40
